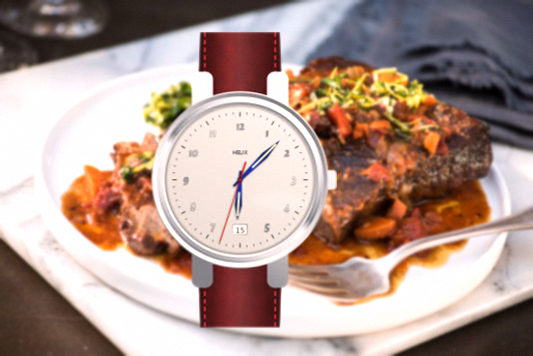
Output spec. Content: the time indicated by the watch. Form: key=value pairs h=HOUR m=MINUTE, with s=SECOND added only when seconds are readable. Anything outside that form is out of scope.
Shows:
h=6 m=7 s=33
